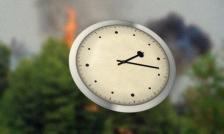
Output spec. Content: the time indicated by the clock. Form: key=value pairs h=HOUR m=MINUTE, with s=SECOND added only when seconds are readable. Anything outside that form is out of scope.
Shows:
h=2 m=18
